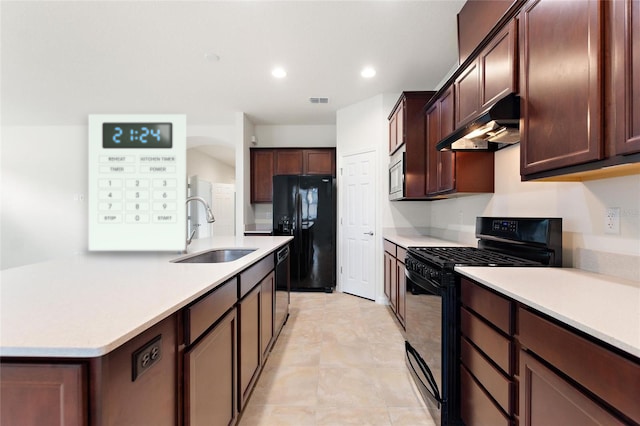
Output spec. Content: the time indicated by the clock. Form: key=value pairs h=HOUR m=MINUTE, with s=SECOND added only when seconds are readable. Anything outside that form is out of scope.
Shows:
h=21 m=24
